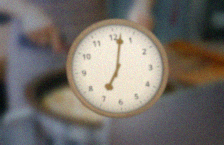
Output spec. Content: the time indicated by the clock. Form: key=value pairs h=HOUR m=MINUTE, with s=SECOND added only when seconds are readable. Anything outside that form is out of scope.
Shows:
h=7 m=2
